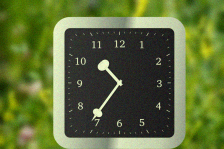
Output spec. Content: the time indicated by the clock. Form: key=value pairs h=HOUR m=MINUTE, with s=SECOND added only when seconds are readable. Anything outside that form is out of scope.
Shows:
h=10 m=36
